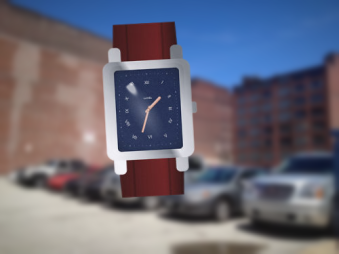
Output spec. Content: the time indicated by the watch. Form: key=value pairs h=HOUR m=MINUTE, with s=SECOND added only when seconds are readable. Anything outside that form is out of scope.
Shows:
h=1 m=33
